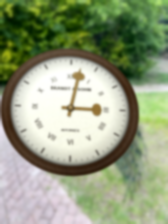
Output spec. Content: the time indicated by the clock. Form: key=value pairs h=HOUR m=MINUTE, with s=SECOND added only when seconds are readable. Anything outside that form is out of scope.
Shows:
h=3 m=2
